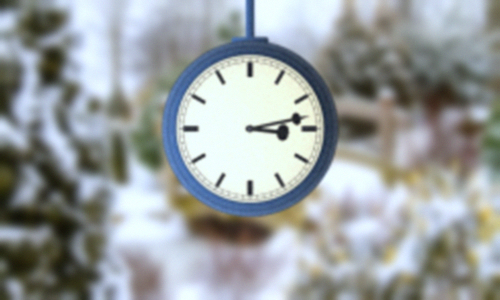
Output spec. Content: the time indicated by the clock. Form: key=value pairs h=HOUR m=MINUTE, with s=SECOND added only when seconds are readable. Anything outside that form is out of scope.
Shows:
h=3 m=13
